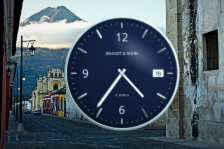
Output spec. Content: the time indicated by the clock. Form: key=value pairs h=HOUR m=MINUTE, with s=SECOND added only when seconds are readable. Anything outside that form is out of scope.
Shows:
h=4 m=36
